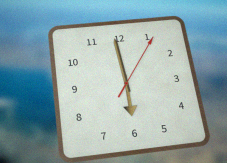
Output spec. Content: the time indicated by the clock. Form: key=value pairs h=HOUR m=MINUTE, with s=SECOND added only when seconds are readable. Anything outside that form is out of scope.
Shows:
h=5 m=59 s=6
